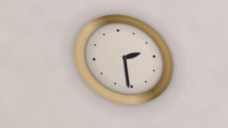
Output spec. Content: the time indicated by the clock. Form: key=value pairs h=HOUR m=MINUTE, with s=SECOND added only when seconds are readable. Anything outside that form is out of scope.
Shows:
h=2 m=31
